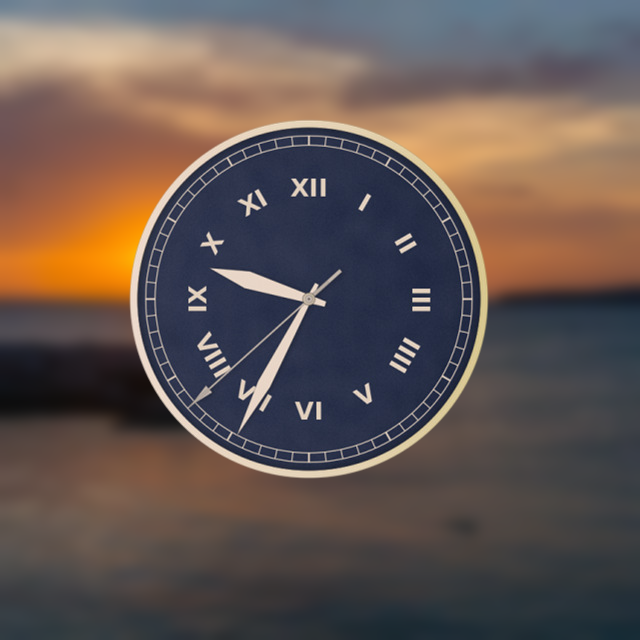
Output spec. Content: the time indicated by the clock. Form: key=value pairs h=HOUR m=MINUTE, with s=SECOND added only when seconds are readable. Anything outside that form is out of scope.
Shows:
h=9 m=34 s=38
